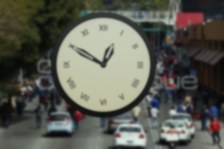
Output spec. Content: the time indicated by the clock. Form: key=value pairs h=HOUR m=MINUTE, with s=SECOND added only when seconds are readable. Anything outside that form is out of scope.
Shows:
h=12 m=50
